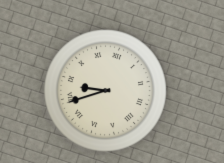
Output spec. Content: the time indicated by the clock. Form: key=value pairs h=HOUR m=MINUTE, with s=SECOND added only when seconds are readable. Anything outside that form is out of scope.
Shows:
h=8 m=39
